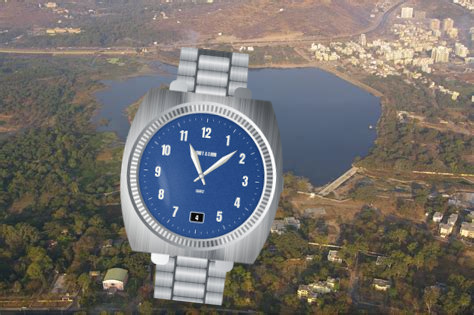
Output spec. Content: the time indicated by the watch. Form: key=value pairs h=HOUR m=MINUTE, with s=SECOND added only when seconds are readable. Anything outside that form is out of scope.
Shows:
h=11 m=8
